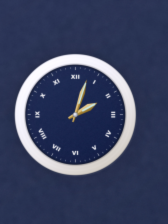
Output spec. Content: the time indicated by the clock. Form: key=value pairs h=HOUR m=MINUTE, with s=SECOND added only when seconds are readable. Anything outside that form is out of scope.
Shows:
h=2 m=3
